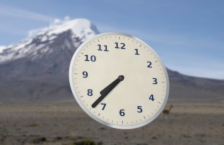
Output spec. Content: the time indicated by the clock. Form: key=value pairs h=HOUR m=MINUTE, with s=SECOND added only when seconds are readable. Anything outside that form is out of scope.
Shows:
h=7 m=37
